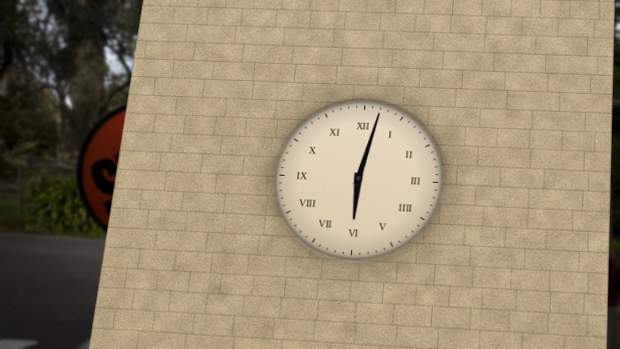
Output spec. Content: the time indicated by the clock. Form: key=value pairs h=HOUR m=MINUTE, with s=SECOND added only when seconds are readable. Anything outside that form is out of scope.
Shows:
h=6 m=2
